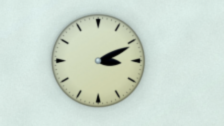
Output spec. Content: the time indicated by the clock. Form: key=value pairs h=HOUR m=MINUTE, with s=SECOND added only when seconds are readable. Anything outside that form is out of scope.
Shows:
h=3 m=11
